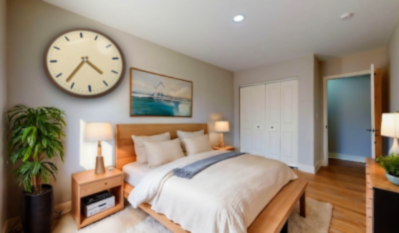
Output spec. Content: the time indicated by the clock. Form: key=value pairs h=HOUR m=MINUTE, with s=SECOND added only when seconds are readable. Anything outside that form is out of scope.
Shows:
h=4 m=37
